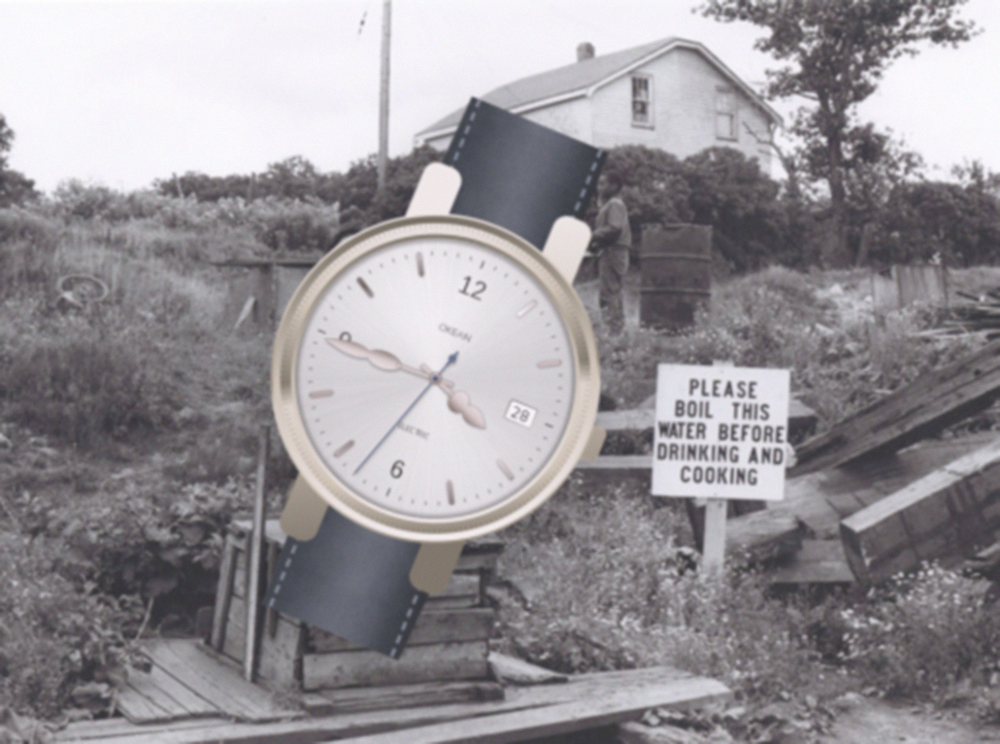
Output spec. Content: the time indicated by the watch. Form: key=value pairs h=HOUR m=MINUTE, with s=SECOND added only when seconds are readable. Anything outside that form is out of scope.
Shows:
h=3 m=44 s=33
